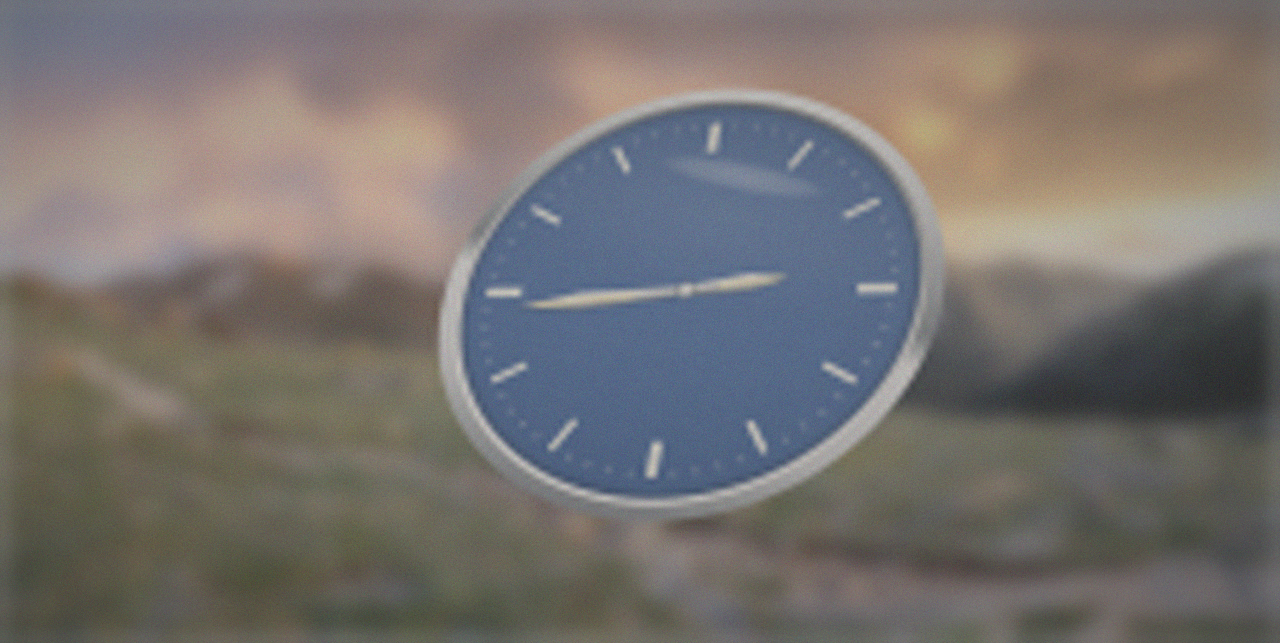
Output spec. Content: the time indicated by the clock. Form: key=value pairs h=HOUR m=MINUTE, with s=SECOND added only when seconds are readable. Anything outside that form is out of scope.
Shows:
h=2 m=44
